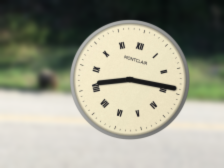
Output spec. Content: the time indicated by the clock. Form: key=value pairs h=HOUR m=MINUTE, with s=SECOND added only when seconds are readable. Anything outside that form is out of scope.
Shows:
h=8 m=14
